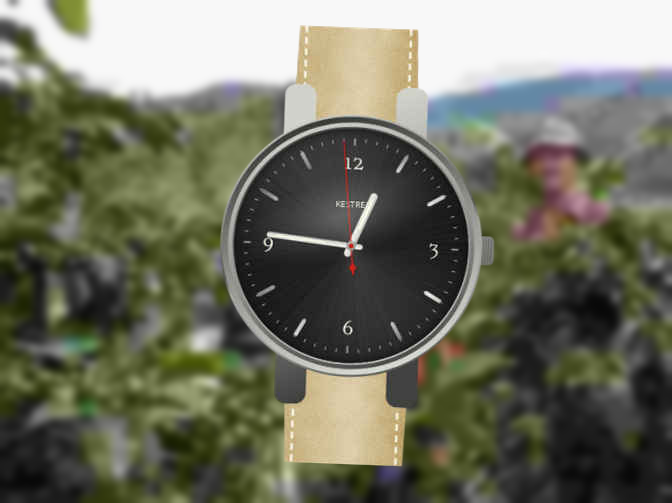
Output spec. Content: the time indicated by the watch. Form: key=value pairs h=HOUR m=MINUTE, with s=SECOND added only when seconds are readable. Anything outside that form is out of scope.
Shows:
h=12 m=45 s=59
